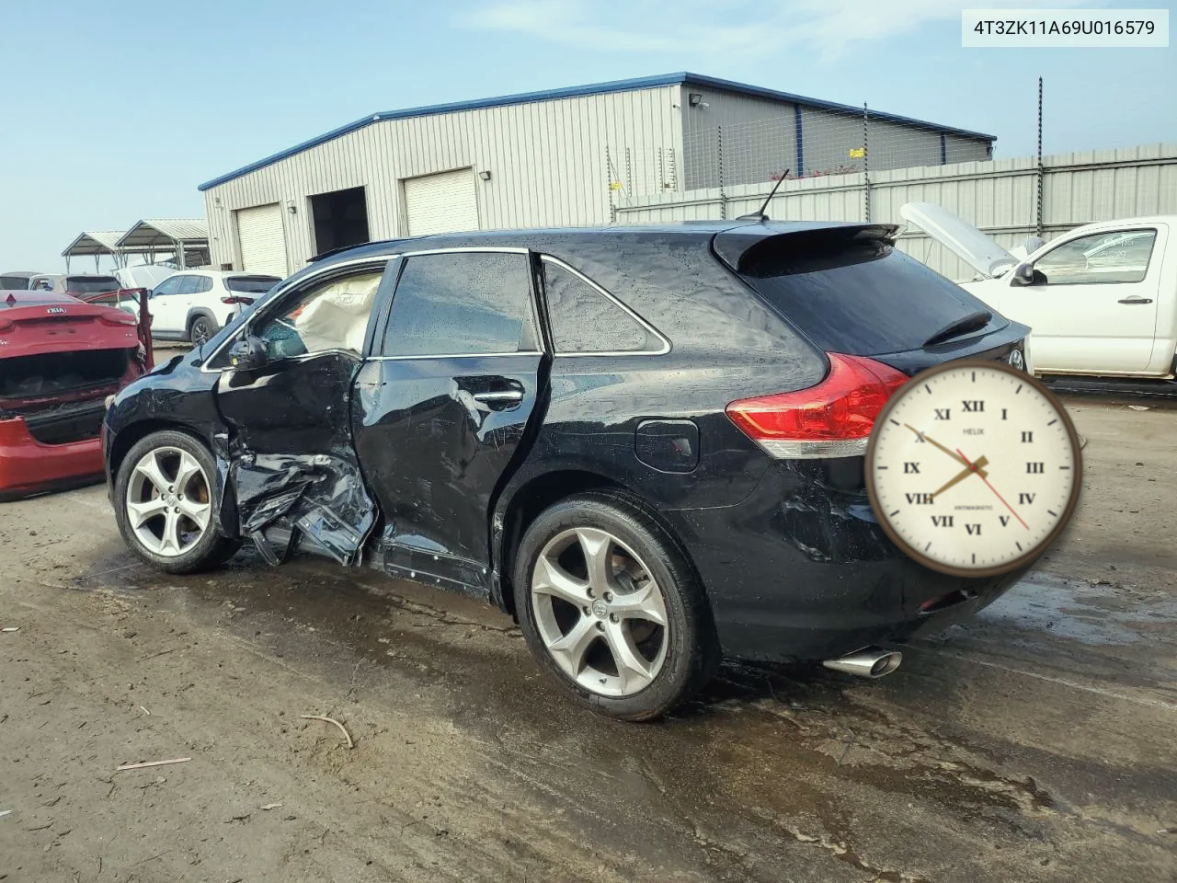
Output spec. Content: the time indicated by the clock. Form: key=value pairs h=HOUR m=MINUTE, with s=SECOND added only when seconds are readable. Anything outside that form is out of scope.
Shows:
h=7 m=50 s=23
